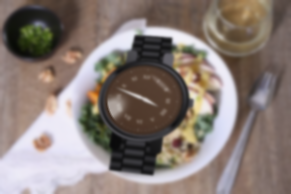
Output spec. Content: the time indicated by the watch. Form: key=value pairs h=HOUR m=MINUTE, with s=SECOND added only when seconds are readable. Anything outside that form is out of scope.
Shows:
h=3 m=48
